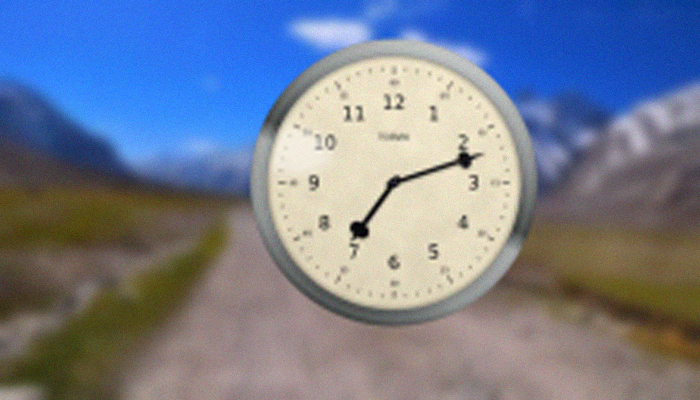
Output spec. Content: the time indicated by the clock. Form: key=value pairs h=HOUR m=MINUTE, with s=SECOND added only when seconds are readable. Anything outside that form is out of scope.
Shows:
h=7 m=12
